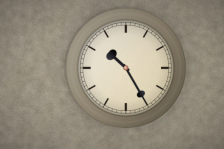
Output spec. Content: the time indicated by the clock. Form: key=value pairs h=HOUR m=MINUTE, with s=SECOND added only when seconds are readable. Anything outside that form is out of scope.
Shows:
h=10 m=25
